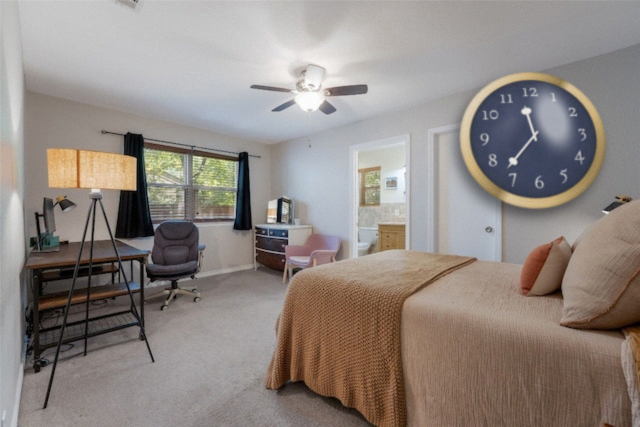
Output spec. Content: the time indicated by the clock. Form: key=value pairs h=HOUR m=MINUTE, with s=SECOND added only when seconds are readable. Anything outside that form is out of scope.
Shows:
h=11 m=37
